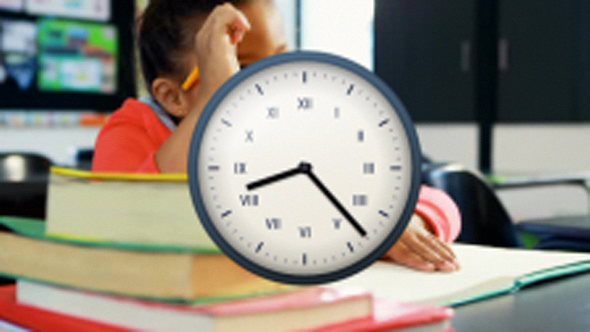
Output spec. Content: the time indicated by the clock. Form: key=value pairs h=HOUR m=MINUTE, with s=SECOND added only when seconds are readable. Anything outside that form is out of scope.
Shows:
h=8 m=23
